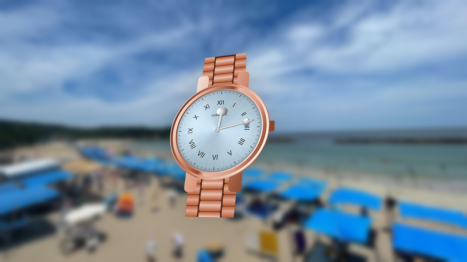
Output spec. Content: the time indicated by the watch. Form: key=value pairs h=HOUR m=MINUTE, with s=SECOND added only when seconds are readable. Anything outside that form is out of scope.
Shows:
h=12 m=13
